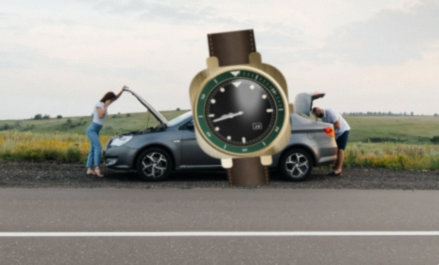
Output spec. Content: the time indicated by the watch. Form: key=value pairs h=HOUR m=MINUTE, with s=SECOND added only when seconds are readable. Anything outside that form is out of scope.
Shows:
h=8 m=43
